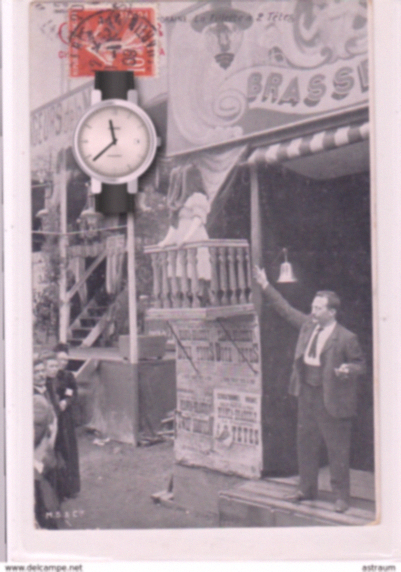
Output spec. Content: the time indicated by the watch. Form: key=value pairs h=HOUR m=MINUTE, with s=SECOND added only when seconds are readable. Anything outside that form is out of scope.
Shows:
h=11 m=38
